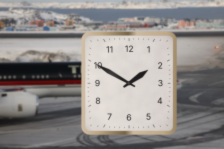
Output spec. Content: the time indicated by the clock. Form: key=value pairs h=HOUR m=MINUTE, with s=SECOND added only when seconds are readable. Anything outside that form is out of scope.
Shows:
h=1 m=50
